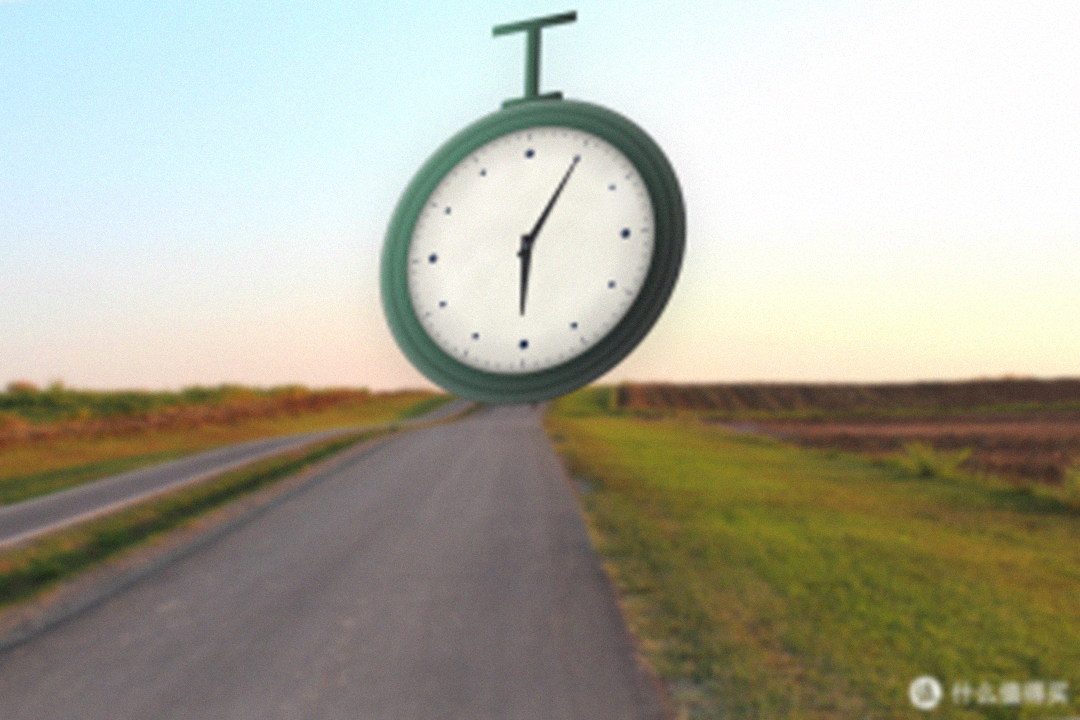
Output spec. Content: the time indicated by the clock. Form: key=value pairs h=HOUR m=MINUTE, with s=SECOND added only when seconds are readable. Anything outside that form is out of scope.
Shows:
h=6 m=5
